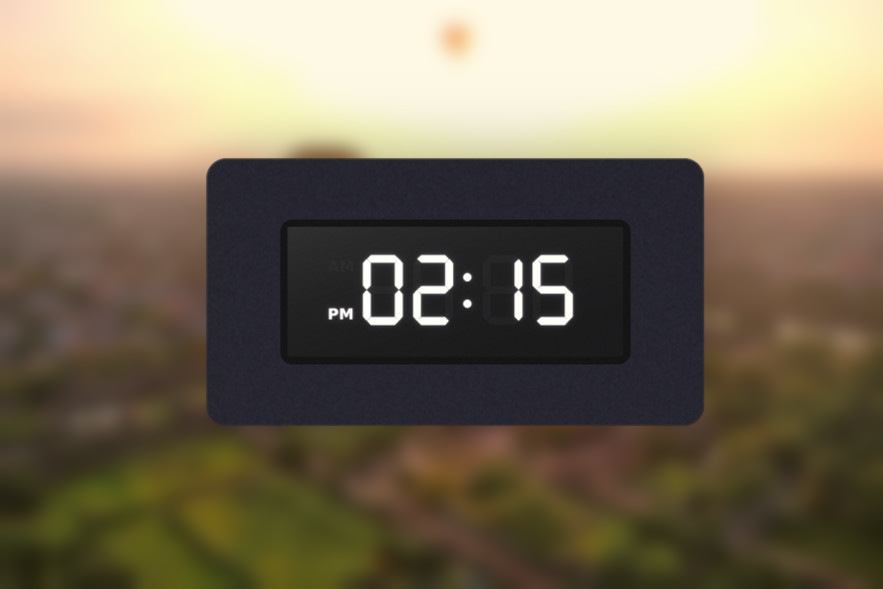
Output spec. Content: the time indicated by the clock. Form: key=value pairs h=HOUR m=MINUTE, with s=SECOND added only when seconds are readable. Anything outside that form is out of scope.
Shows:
h=2 m=15
